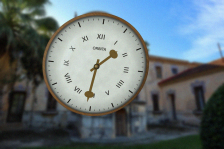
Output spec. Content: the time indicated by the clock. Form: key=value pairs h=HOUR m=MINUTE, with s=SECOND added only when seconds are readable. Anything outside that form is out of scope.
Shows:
h=1 m=31
